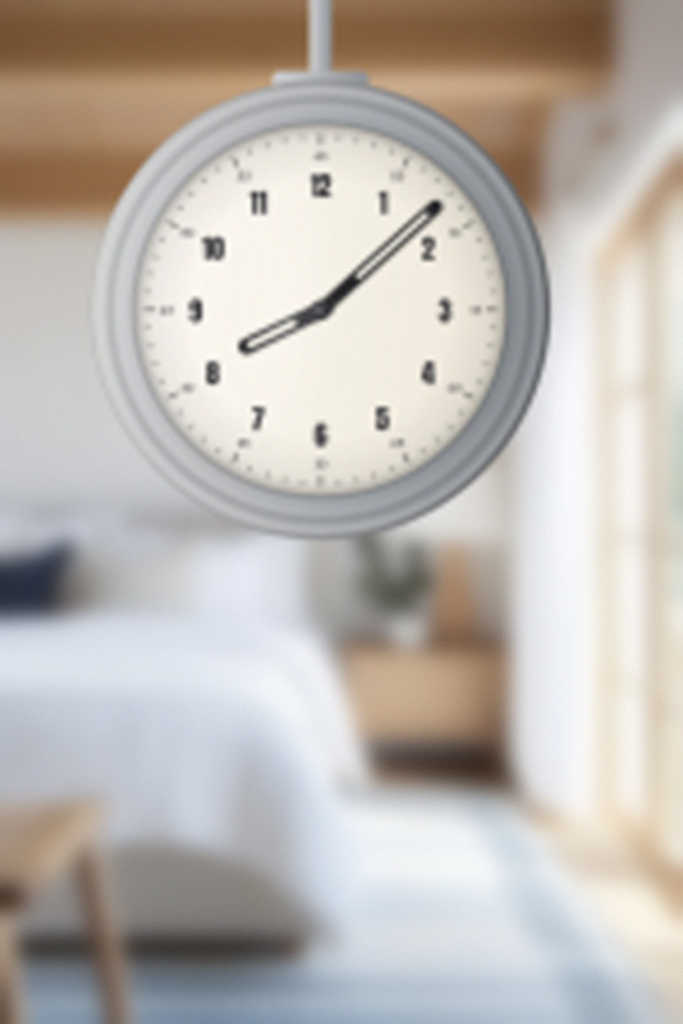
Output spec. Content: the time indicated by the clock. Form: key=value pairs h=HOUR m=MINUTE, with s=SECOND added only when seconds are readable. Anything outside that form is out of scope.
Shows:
h=8 m=8
